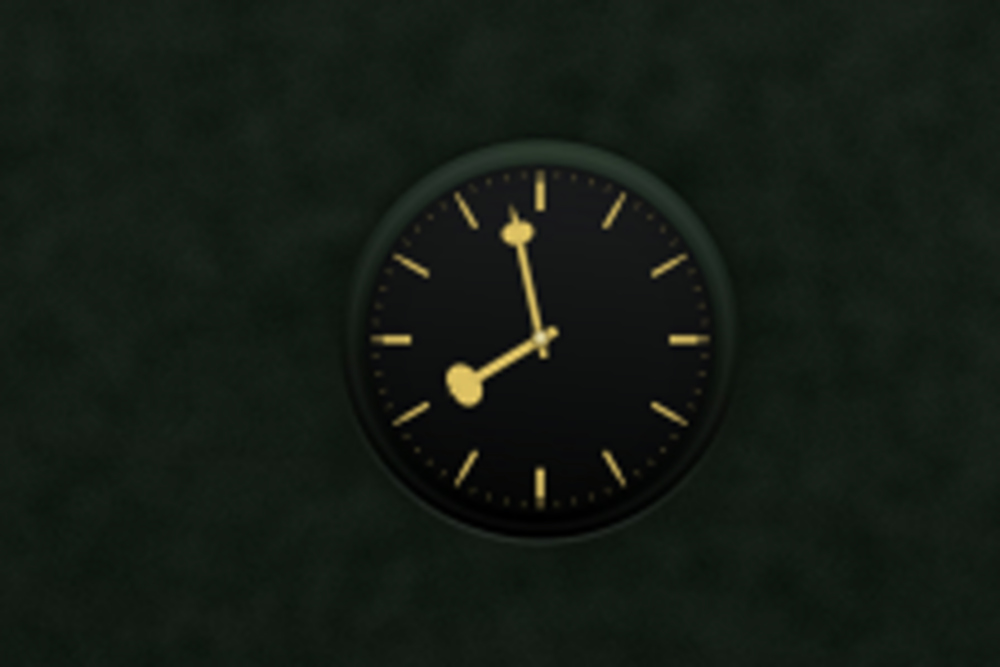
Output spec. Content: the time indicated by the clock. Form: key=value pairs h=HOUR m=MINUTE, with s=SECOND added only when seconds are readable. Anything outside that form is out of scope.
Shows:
h=7 m=58
